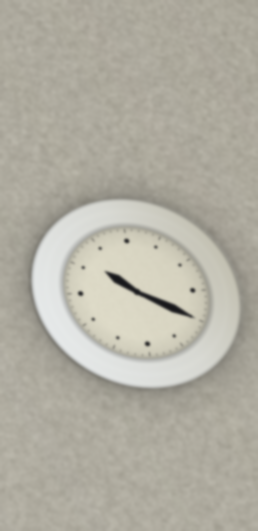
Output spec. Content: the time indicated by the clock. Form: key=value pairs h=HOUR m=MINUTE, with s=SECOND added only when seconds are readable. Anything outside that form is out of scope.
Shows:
h=10 m=20
